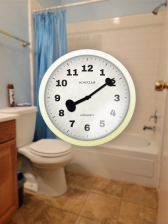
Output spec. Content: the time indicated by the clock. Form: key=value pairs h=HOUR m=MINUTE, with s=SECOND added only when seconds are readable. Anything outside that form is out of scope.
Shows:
h=8 m=9
